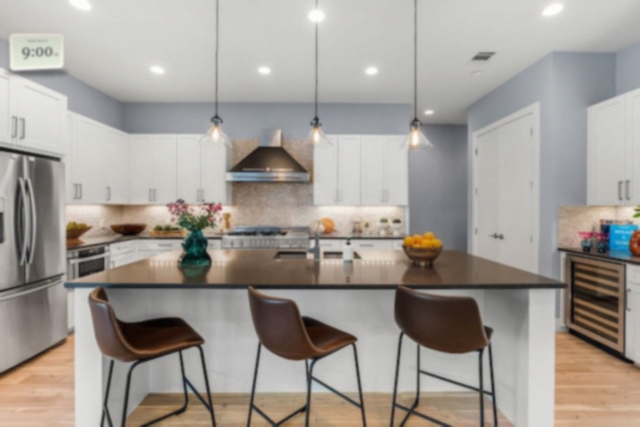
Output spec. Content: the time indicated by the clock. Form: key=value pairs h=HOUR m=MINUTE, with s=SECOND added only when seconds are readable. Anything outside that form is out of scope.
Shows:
h=9 m=0
